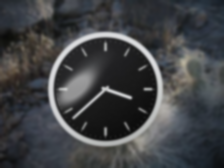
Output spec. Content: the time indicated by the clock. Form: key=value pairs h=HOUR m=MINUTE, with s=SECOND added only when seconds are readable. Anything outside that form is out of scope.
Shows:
h=3 m=38
